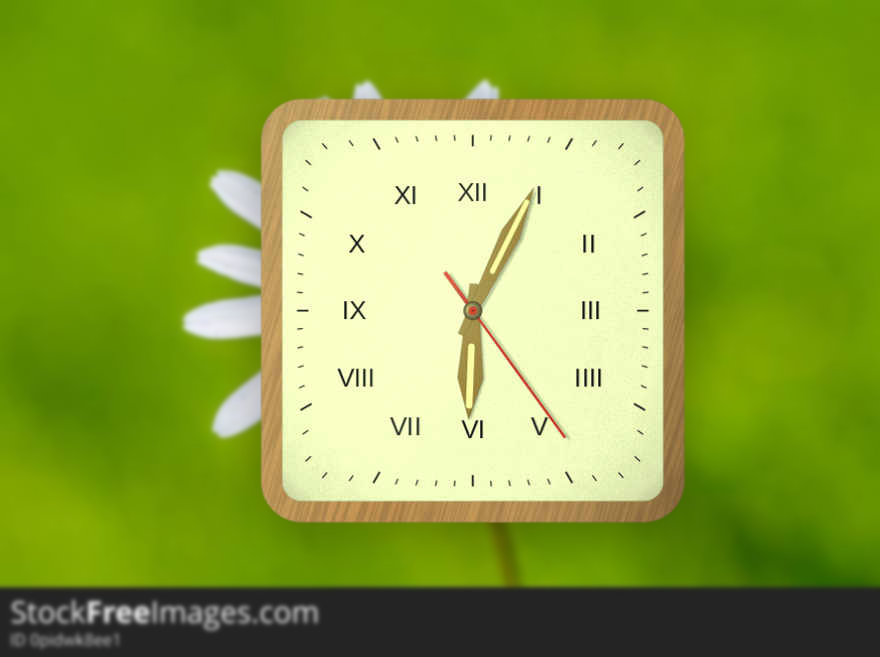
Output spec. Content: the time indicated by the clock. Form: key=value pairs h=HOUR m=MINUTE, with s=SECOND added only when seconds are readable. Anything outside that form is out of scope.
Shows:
h=6 m=4 s=24
